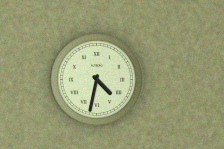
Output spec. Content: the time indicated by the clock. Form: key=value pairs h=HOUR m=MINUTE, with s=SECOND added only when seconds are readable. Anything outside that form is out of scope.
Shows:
h=4 m=32
